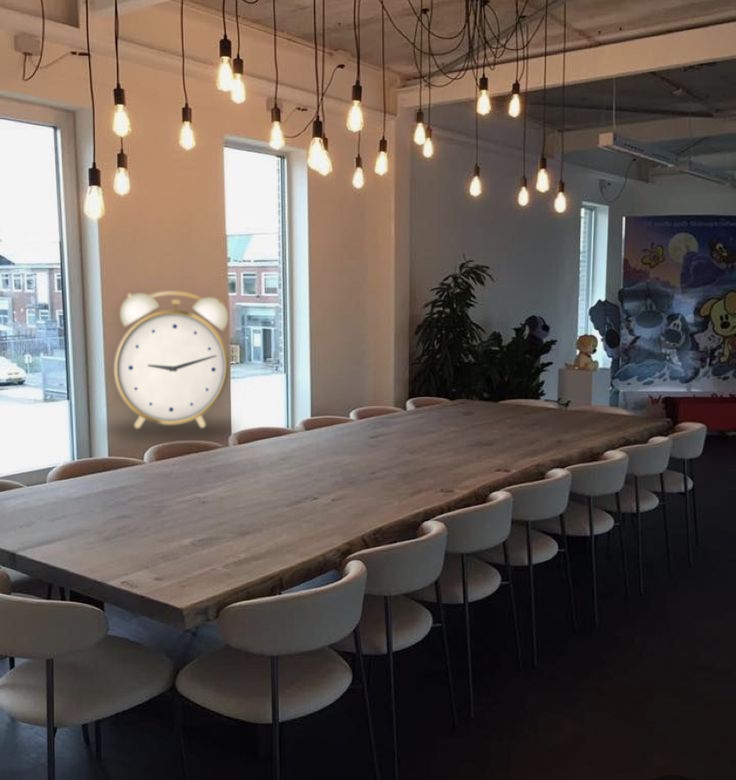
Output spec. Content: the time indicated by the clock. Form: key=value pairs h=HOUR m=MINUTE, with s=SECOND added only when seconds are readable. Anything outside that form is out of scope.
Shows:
h=9 m=12
